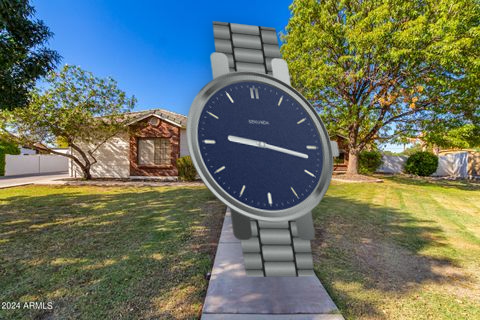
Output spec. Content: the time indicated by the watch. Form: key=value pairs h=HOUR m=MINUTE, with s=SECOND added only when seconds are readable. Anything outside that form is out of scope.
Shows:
h=9 m=17
